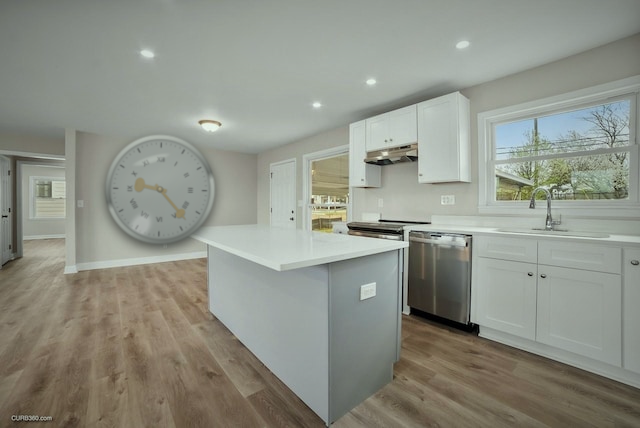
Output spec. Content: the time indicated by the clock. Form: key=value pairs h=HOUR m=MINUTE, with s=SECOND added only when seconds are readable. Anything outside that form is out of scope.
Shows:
h=9 m=23
